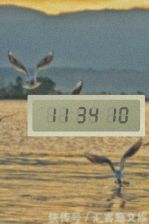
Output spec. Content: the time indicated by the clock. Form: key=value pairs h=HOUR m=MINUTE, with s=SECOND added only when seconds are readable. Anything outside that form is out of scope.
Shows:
h=11 m=34 s=10
